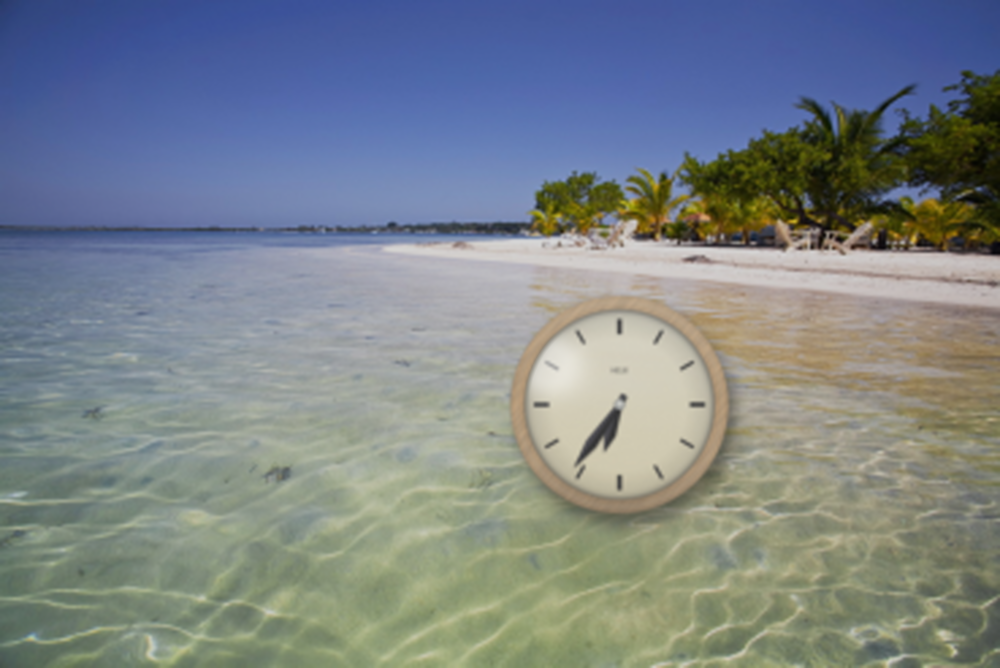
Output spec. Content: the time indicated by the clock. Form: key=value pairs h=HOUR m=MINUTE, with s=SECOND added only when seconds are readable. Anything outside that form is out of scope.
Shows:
h=6 m=36
